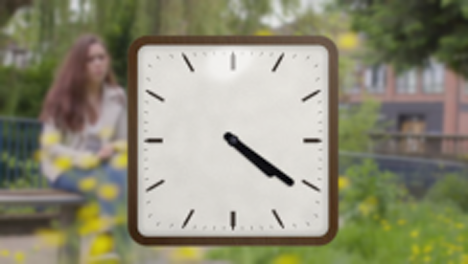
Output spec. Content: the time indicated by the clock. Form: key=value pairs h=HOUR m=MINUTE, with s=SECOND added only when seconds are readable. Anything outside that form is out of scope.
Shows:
h=4 m=21
